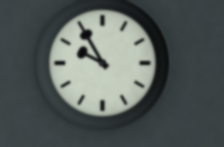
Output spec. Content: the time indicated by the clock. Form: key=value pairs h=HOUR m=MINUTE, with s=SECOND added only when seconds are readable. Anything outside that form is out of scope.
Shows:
h=9 m=55
